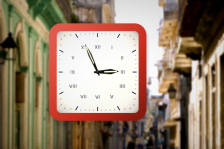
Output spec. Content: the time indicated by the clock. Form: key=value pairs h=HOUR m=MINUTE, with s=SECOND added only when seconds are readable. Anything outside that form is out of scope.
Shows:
h=2 m=56
